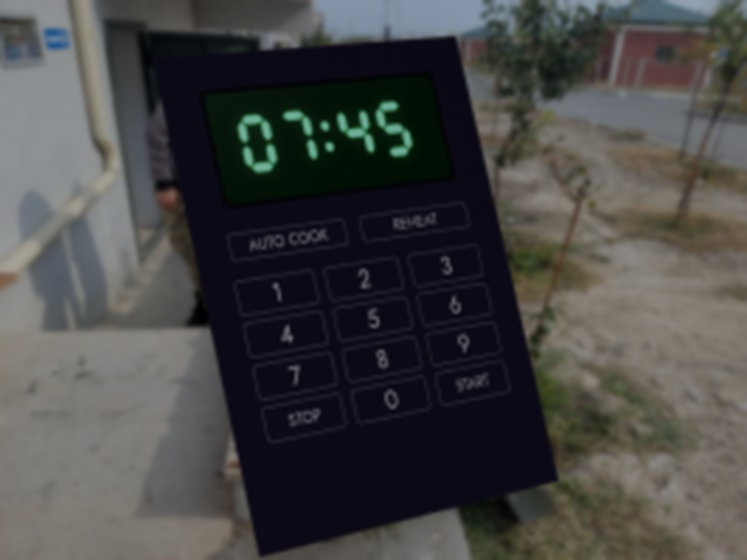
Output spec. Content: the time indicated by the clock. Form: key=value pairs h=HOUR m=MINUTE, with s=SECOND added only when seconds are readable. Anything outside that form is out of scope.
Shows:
h=7 m=45
